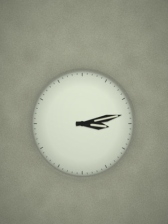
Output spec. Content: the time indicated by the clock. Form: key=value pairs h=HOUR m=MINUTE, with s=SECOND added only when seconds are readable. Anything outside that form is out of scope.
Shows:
h=3 m=13
